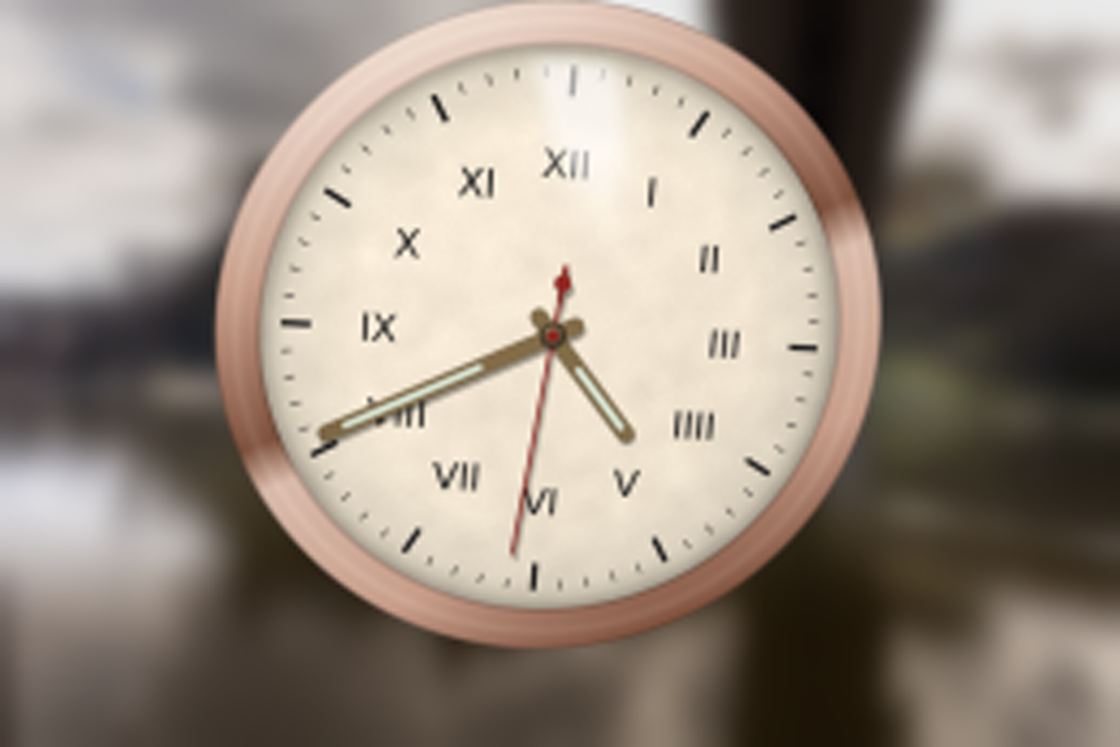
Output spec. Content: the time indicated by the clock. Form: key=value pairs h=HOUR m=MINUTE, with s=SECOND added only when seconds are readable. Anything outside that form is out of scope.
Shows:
h=4 m=40 s=31
